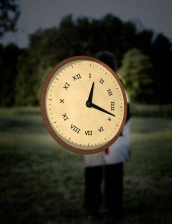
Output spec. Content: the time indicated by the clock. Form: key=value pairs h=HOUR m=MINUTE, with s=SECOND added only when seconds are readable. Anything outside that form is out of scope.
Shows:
h=1 m=23
